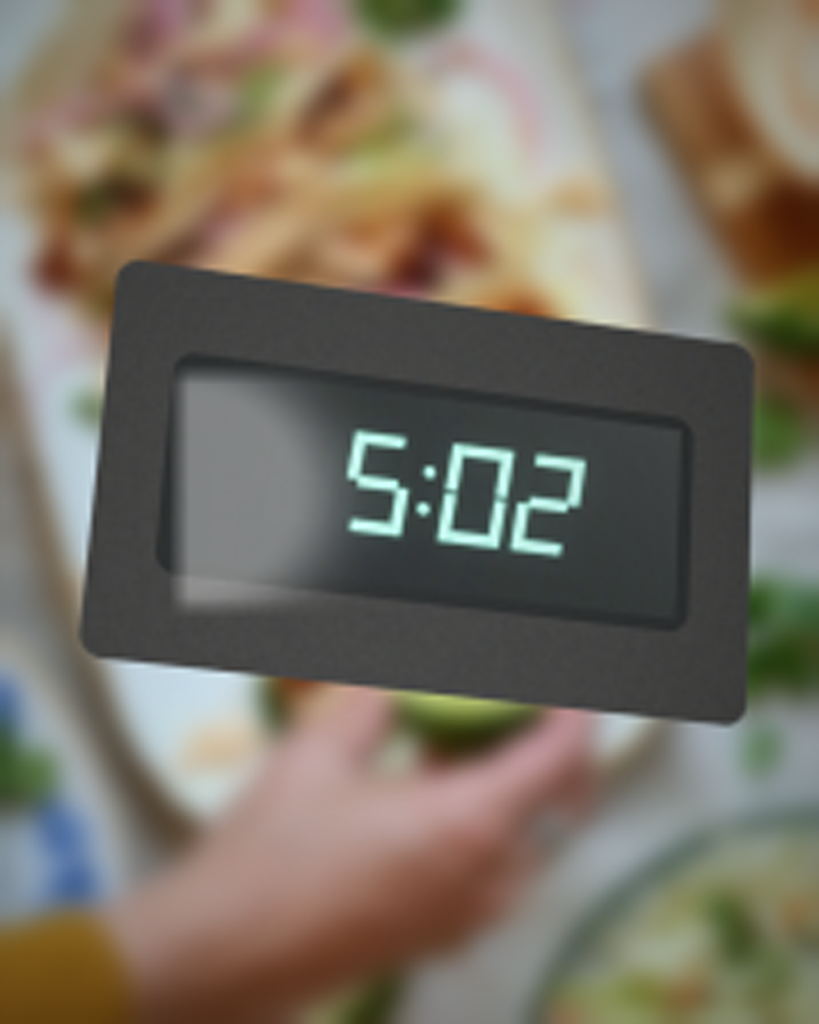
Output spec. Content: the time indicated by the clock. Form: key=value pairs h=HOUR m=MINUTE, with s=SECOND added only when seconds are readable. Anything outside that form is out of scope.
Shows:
h=5 m=2
